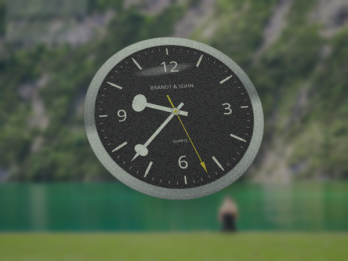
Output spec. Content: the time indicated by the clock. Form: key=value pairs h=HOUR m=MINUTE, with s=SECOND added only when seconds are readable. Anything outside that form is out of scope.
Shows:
h=9 m=37 s=27
